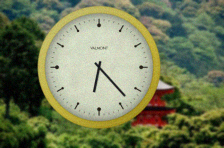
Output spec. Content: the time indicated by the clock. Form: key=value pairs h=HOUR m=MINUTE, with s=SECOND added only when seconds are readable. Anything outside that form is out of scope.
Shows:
h=6 m=23
